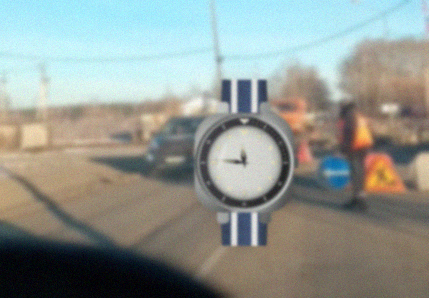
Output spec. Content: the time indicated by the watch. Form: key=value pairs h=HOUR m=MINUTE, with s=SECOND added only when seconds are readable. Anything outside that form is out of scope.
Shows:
h=11 m=46
